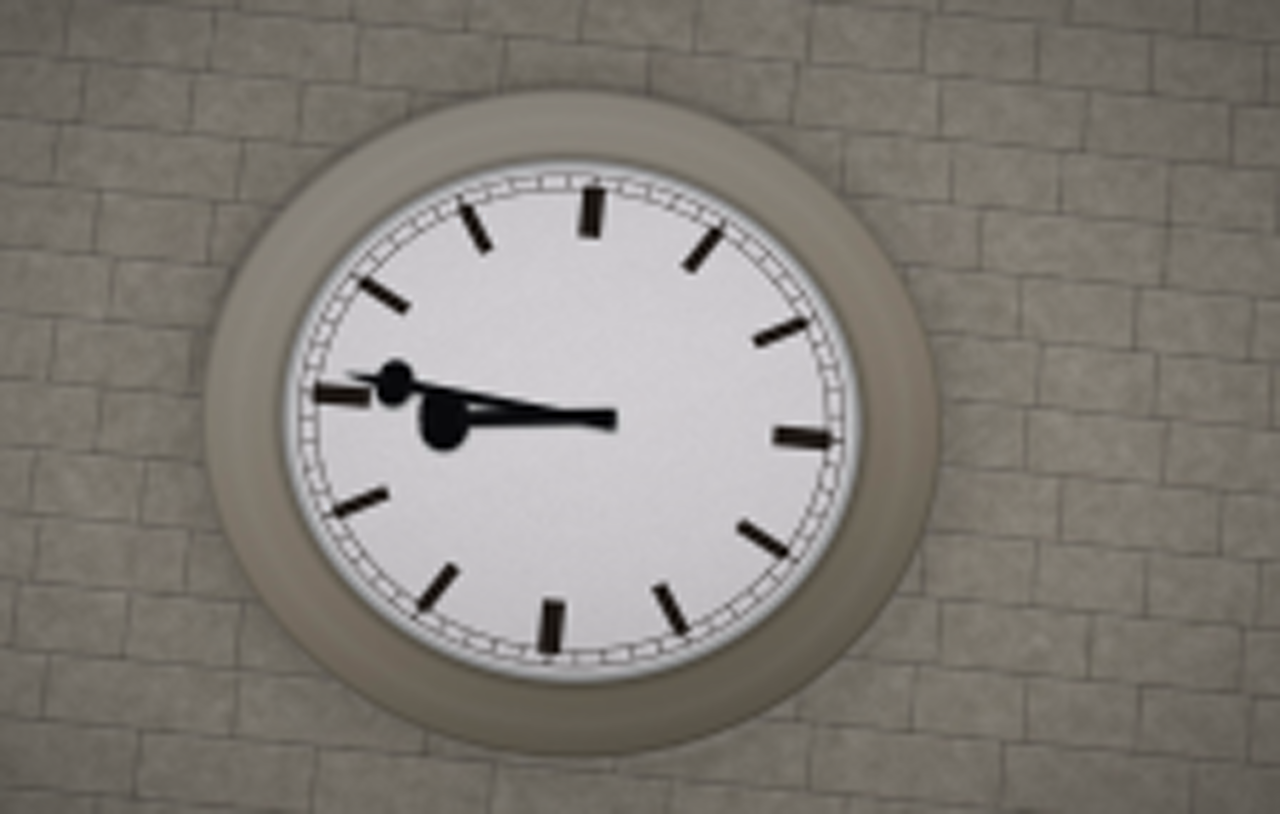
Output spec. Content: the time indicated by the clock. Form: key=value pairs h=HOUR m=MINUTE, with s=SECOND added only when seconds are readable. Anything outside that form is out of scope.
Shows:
h=8 m=46
